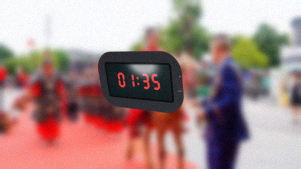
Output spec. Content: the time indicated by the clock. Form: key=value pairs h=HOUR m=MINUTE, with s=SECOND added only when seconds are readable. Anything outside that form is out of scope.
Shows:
h=1 m=35
